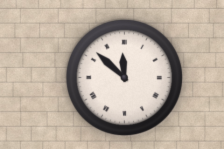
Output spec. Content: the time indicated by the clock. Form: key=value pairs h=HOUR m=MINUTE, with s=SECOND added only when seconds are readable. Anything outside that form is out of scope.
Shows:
h=11 m=52
